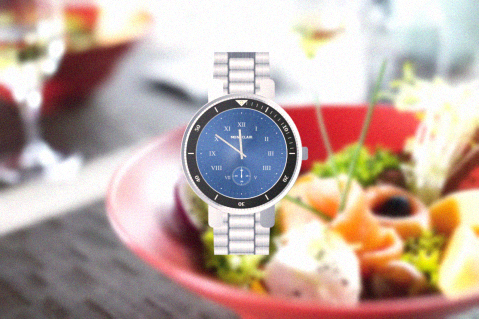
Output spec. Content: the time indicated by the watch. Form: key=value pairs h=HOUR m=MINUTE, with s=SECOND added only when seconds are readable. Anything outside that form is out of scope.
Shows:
h=11 m=51
